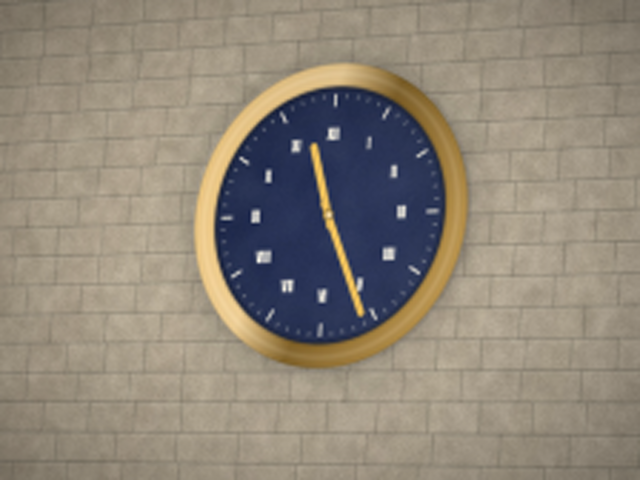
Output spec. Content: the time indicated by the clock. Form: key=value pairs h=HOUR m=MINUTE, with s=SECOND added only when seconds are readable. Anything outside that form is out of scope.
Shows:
h=11 m=26
